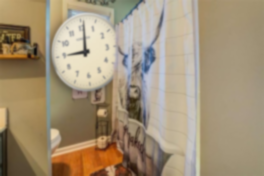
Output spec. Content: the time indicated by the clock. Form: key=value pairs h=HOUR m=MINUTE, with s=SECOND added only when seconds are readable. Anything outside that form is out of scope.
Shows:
h=9 m=1
